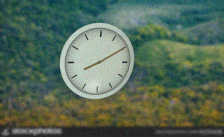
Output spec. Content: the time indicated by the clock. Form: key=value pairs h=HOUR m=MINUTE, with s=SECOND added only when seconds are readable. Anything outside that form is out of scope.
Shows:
h=8 m=10
